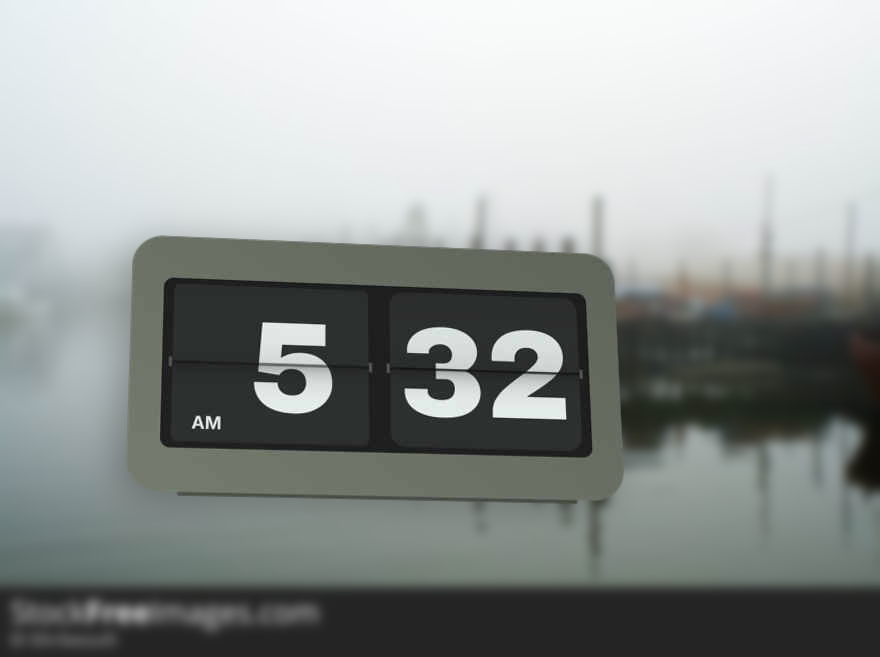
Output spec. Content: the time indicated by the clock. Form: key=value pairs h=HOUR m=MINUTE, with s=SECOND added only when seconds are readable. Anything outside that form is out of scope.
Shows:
h=5 m=32
